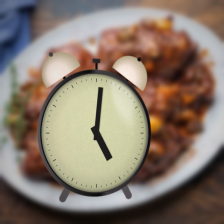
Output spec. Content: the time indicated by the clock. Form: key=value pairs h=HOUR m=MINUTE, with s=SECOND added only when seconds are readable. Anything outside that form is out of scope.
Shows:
h=5 m=1
